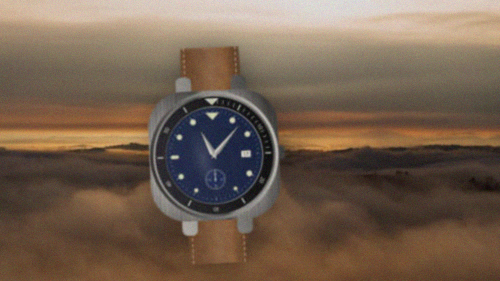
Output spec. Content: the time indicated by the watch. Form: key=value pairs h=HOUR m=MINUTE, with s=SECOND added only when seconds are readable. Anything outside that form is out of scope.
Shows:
h=11 m=7
